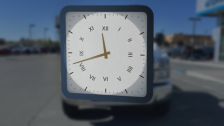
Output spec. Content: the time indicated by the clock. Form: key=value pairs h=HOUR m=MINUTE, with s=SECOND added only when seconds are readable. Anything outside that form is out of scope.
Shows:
h=11 m=42
